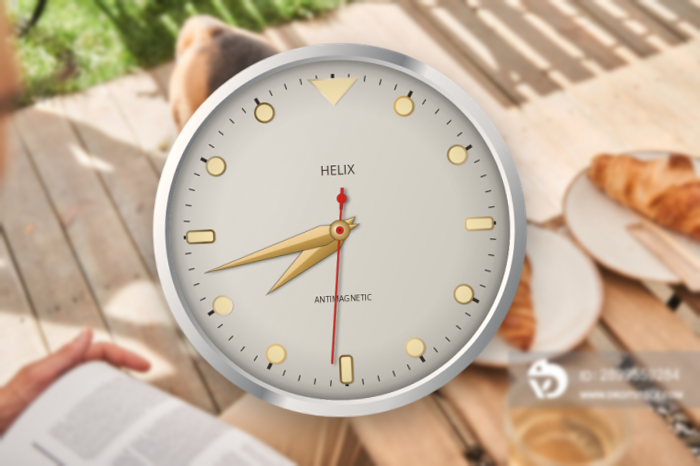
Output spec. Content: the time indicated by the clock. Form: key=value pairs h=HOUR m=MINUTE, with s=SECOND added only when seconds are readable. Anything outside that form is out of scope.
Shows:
h=7 m=42 s=31
